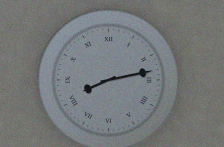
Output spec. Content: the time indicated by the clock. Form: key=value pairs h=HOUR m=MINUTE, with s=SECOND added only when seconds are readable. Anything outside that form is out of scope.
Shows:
h=8 m=13
